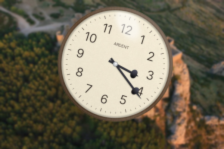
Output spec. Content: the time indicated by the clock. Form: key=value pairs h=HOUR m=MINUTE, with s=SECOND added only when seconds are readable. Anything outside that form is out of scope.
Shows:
h=3 m=21
